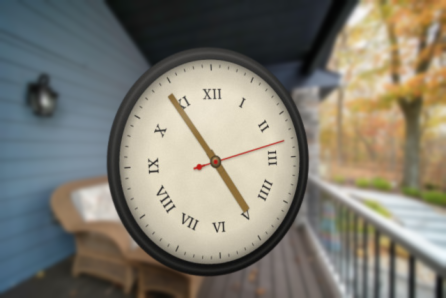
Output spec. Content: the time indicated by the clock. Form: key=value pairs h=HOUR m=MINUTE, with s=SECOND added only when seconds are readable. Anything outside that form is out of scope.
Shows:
h=4 m=54 s=13
